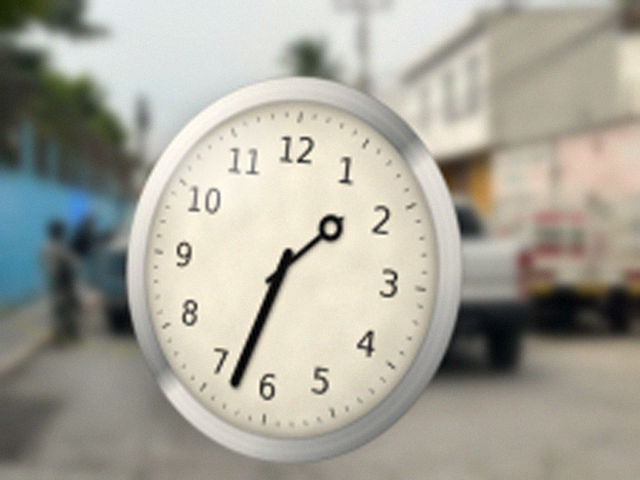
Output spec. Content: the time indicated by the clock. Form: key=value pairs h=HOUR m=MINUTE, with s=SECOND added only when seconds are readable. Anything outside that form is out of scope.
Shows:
h=1 m=33
